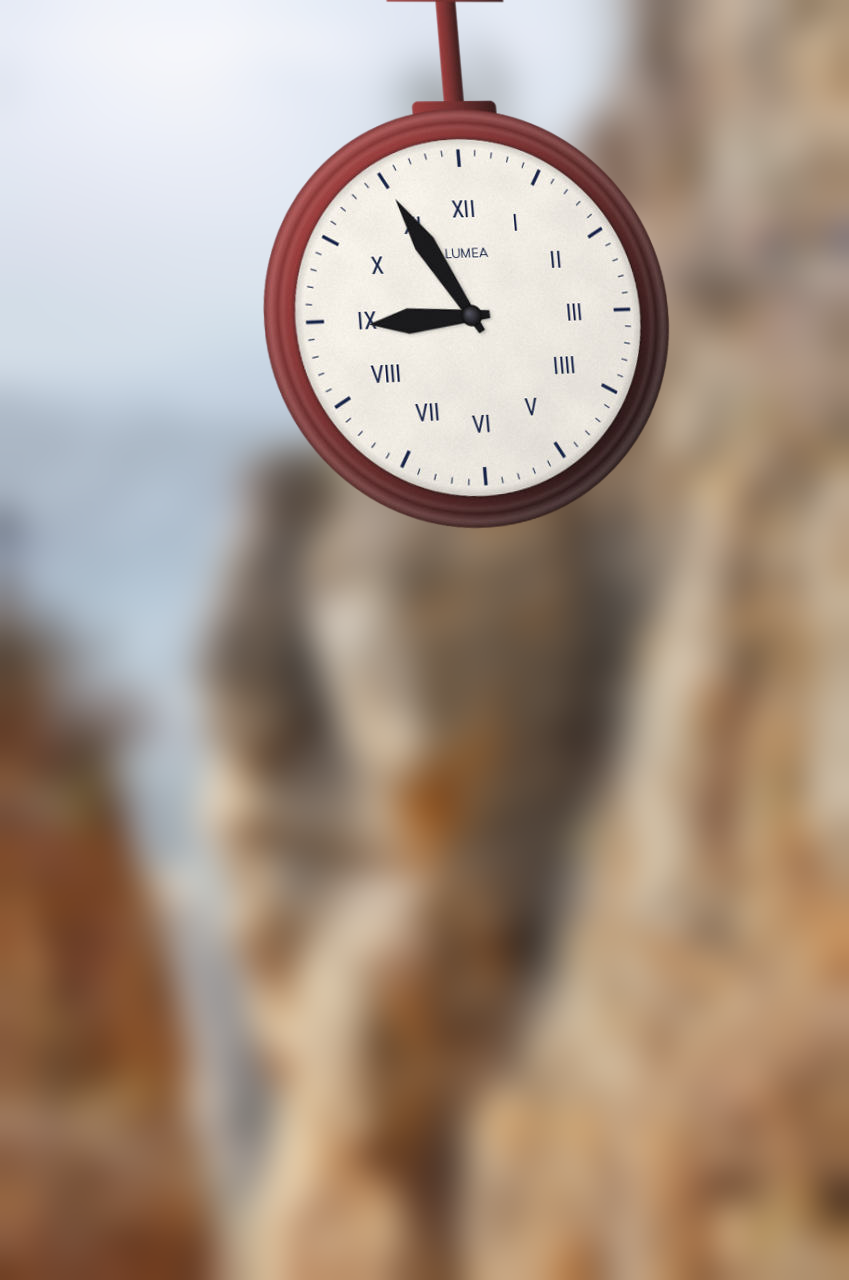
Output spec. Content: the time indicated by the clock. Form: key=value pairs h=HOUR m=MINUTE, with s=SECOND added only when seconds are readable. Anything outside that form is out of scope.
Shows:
h=8 m=55
